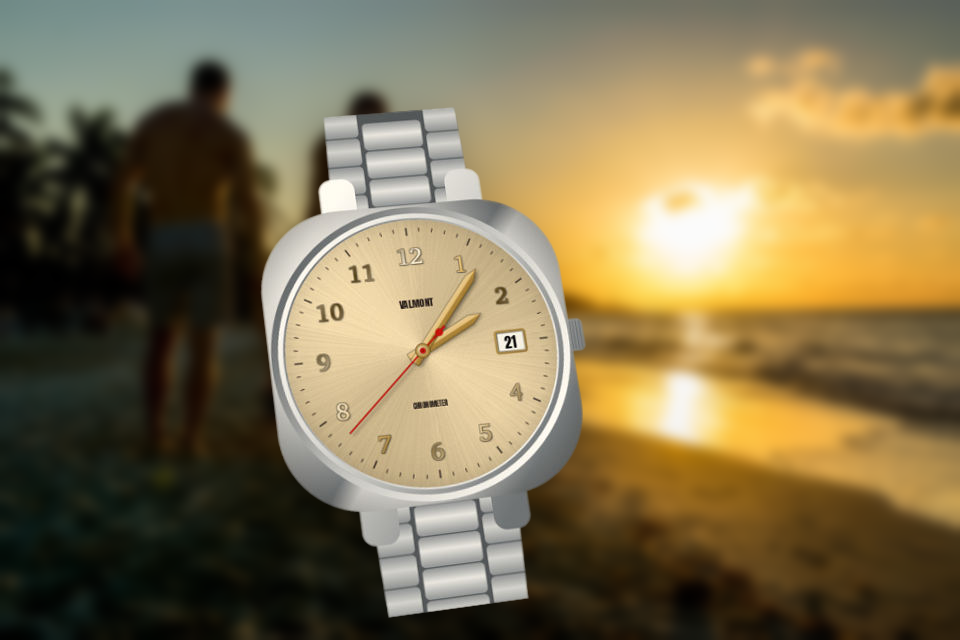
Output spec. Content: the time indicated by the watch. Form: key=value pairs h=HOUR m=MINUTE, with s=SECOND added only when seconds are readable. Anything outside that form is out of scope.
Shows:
h=2 m=6 s=38
